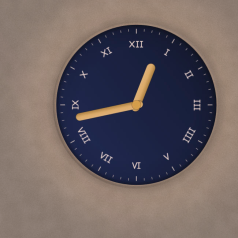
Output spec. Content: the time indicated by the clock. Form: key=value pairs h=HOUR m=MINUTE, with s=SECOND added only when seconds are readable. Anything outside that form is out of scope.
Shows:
h=12 m=43
